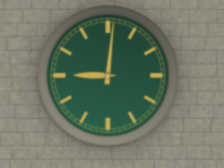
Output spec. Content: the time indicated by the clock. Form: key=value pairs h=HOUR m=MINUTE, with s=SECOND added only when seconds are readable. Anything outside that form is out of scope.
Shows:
h=9 m=1
